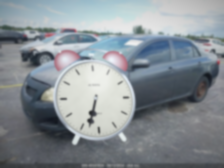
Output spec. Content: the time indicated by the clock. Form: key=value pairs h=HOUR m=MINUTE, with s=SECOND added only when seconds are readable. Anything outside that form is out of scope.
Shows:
h=6 m=33
